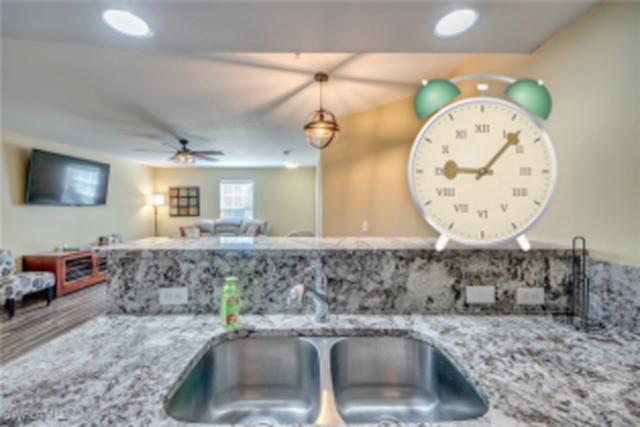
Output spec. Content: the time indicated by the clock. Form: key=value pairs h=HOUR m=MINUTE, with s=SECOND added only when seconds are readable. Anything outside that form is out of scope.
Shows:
h=9 m=7
